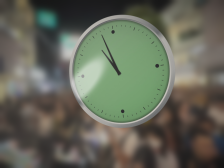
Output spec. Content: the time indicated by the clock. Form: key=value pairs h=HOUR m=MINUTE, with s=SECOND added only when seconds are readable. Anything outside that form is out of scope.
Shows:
h=10 m=57
